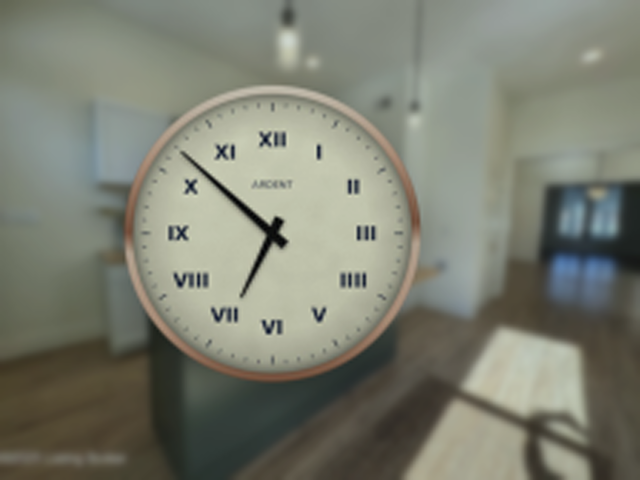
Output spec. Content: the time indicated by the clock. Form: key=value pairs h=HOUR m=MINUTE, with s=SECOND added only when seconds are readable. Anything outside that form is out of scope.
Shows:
h=6 m=52
